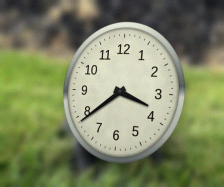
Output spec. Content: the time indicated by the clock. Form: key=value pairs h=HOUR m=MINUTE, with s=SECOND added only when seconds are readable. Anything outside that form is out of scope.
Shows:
h=3 m=39
